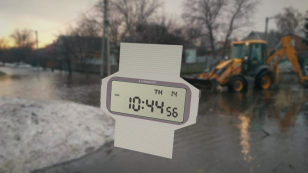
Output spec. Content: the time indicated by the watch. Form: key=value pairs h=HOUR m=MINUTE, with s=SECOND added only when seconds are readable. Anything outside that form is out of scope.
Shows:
h=10 m=44 s=56
